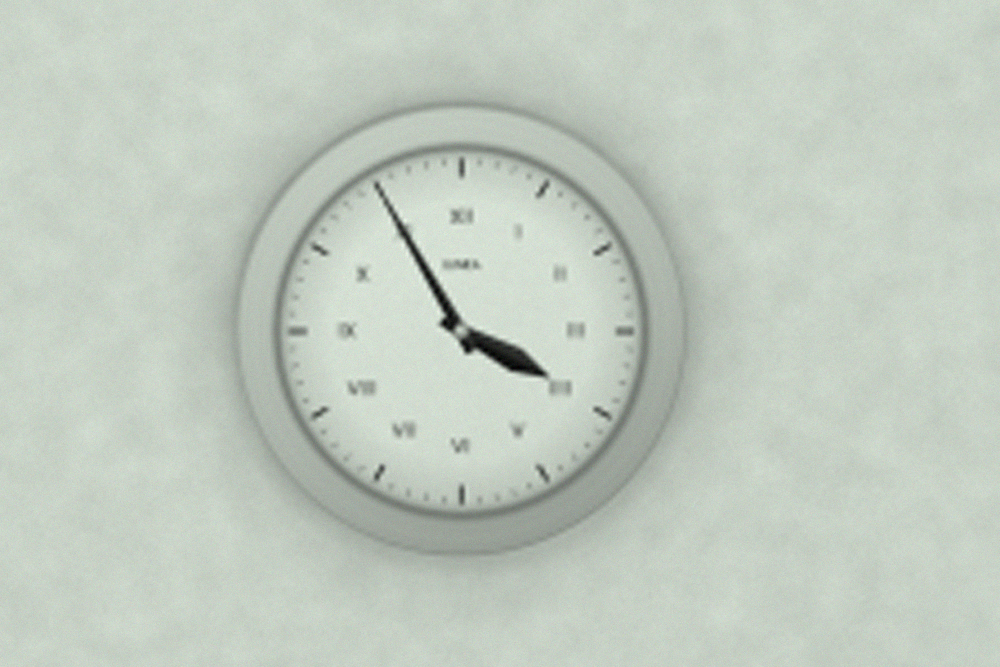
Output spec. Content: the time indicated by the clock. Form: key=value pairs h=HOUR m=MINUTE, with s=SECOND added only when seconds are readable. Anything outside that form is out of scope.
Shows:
h=3 m=55
